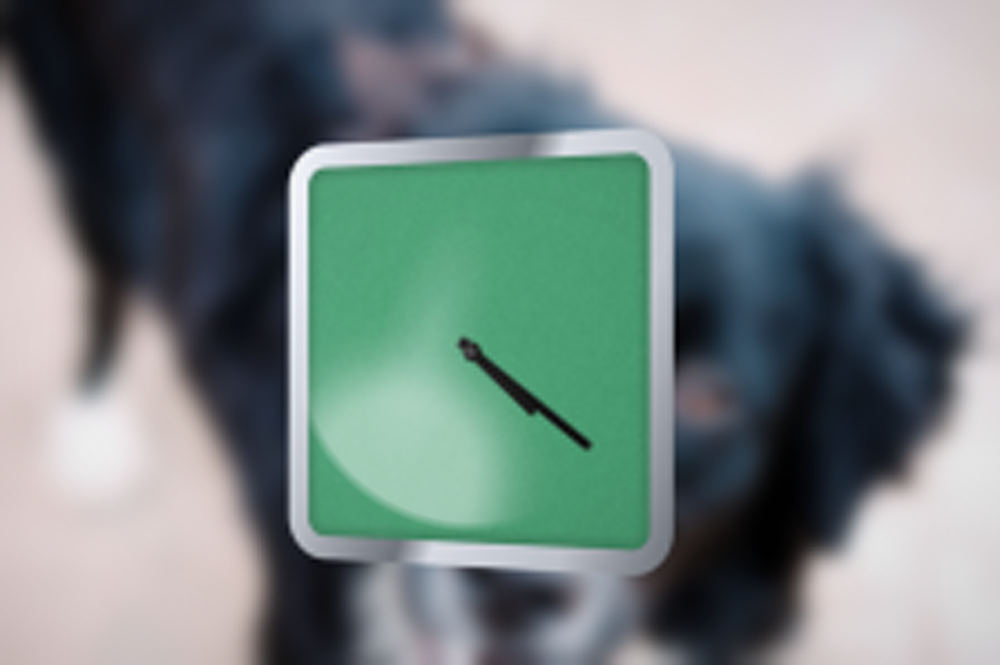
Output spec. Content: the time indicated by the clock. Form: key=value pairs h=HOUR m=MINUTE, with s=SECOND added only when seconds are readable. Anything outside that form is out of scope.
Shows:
h=4 m=21
